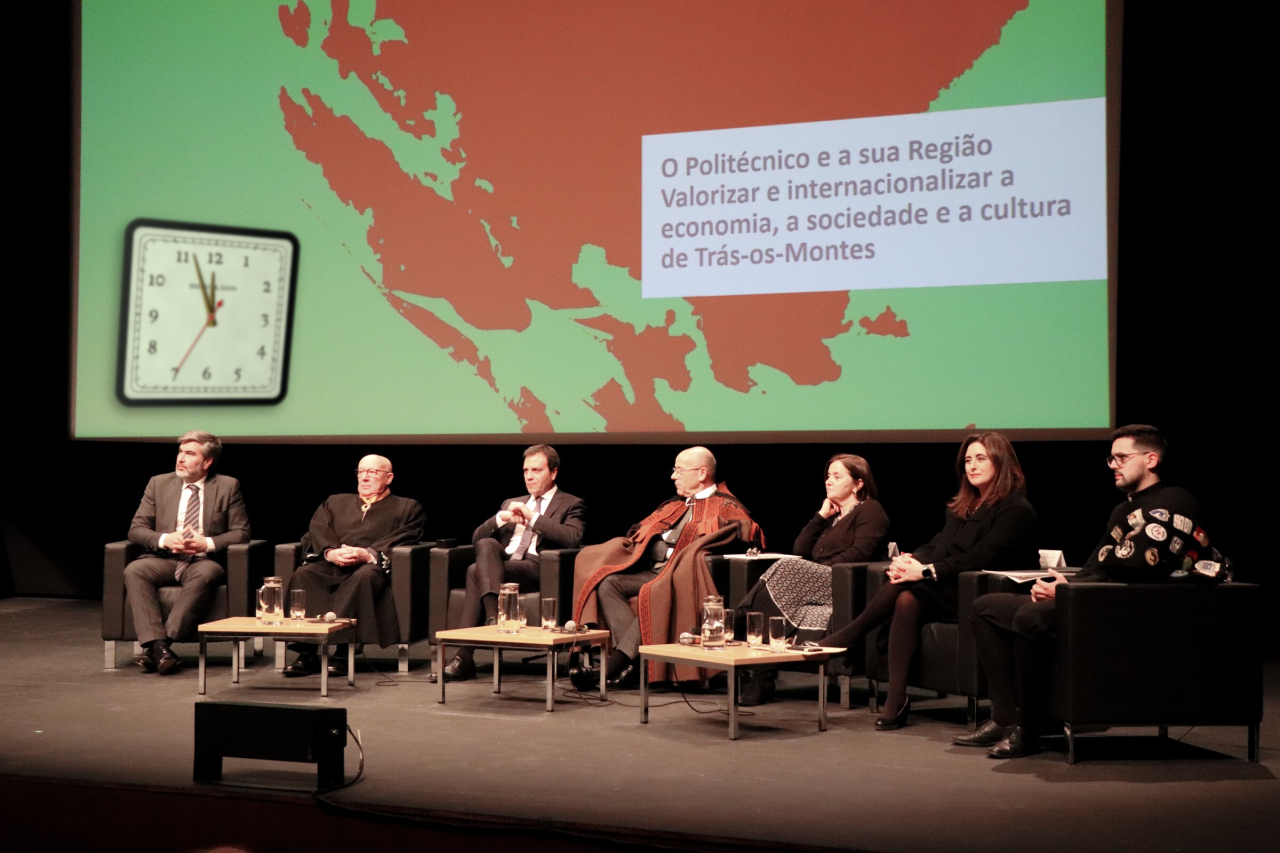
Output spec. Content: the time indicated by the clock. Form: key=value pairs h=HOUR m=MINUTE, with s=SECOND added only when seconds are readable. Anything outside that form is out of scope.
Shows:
h=11 m=56 s=35
